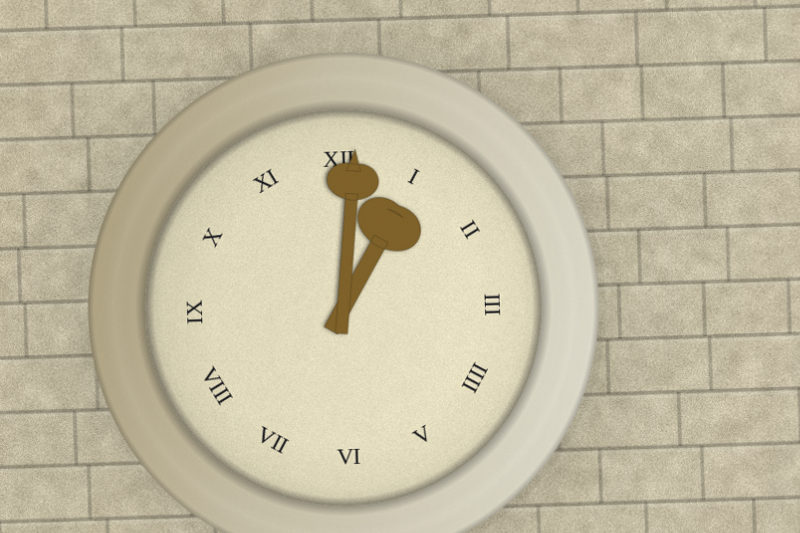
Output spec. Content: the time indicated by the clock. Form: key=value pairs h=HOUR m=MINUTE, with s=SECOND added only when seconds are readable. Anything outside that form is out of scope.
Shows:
h=1 m=1
